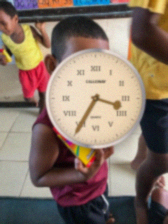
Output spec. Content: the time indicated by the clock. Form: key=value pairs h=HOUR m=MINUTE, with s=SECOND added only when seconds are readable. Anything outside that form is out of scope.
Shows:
h=3 m=35
